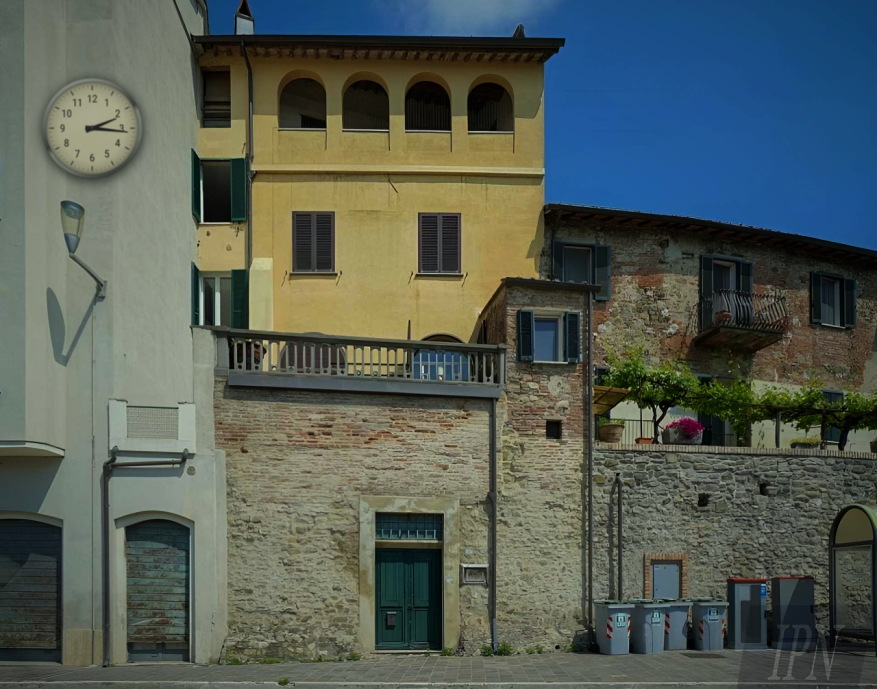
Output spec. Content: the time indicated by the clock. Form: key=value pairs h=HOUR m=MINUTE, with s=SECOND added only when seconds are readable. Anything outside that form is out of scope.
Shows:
h=2 m=16
